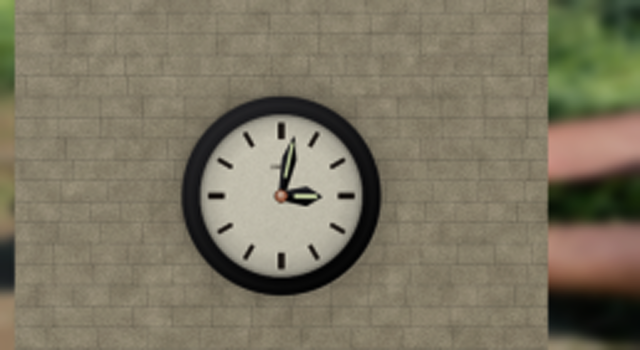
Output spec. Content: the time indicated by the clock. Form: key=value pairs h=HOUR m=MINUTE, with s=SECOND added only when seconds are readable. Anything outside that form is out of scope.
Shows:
h=3 m=2
